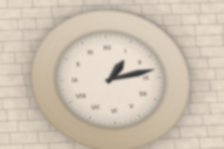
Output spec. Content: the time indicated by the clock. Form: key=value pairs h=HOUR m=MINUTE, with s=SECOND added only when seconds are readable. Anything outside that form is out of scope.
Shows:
h=1 m=13
